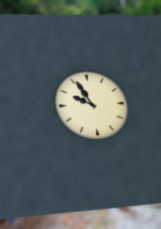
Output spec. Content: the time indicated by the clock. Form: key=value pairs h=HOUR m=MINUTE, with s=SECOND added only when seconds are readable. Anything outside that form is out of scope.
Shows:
h=9 m=56
